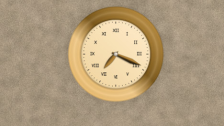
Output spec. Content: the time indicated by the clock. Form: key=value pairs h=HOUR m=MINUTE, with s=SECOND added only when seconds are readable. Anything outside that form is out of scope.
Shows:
h=7 m=19
